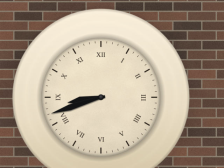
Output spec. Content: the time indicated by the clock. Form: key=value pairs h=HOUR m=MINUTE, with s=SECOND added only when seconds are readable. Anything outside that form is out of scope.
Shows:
h=8 m=42
